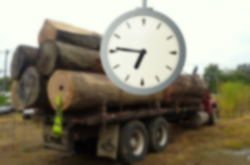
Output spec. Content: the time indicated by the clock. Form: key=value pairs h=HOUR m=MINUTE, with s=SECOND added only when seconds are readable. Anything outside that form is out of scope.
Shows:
h=6 m=46
